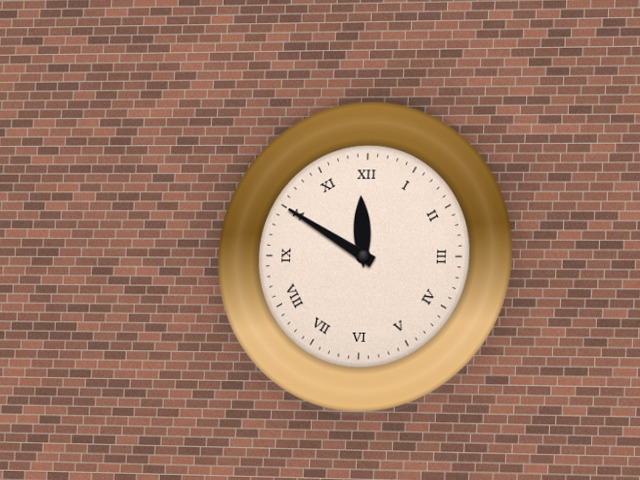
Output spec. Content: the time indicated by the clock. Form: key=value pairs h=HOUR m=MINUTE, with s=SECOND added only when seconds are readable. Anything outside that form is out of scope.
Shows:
h=11 m=50
